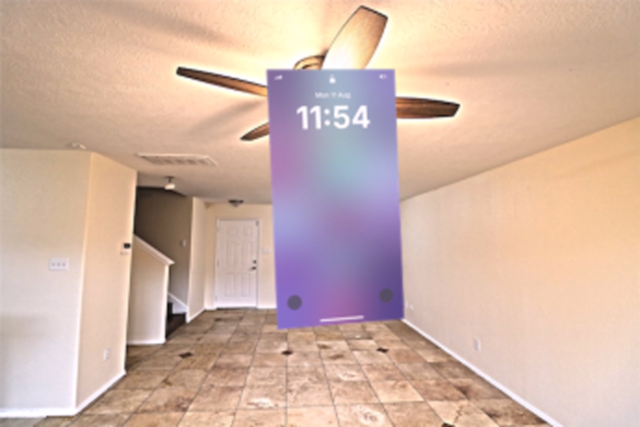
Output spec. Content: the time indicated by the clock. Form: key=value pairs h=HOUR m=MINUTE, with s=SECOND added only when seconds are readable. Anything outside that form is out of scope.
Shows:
h=11 m=54
